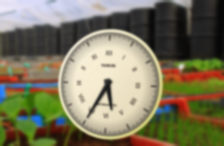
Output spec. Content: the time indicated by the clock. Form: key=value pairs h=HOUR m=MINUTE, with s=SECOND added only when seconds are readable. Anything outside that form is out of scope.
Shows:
h=5 m=35
